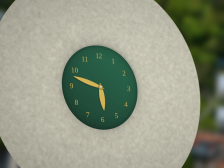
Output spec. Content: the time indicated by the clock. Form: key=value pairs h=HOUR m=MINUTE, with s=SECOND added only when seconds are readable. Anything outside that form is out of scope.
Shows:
h=5 m=48
